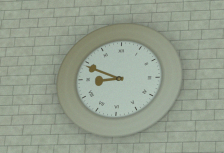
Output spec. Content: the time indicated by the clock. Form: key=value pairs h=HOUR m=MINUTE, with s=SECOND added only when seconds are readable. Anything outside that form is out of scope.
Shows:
h=8 m=49
